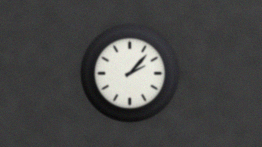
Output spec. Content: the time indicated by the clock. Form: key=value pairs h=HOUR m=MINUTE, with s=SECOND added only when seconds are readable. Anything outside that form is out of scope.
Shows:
h=2 m=7
